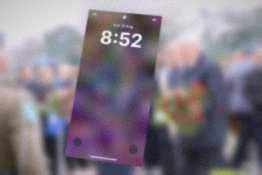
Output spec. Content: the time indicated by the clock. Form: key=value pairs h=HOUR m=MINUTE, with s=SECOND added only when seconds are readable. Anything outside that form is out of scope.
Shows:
h=8 m=52
